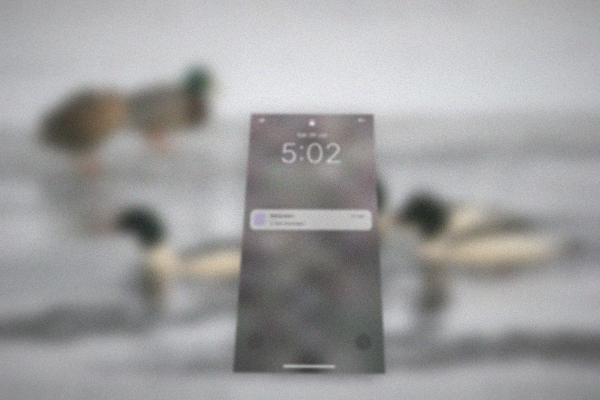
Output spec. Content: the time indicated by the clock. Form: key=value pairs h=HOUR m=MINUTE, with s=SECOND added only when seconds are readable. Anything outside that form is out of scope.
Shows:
h=5 m=2
